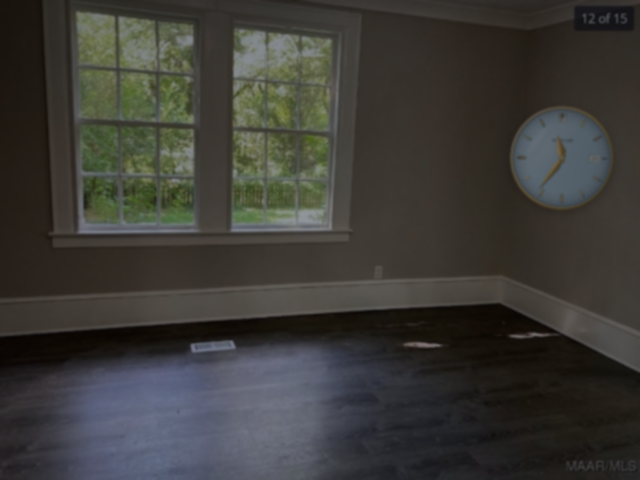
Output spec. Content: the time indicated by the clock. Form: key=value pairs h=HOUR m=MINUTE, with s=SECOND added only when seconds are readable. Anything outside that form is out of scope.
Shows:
h=11 m=36
